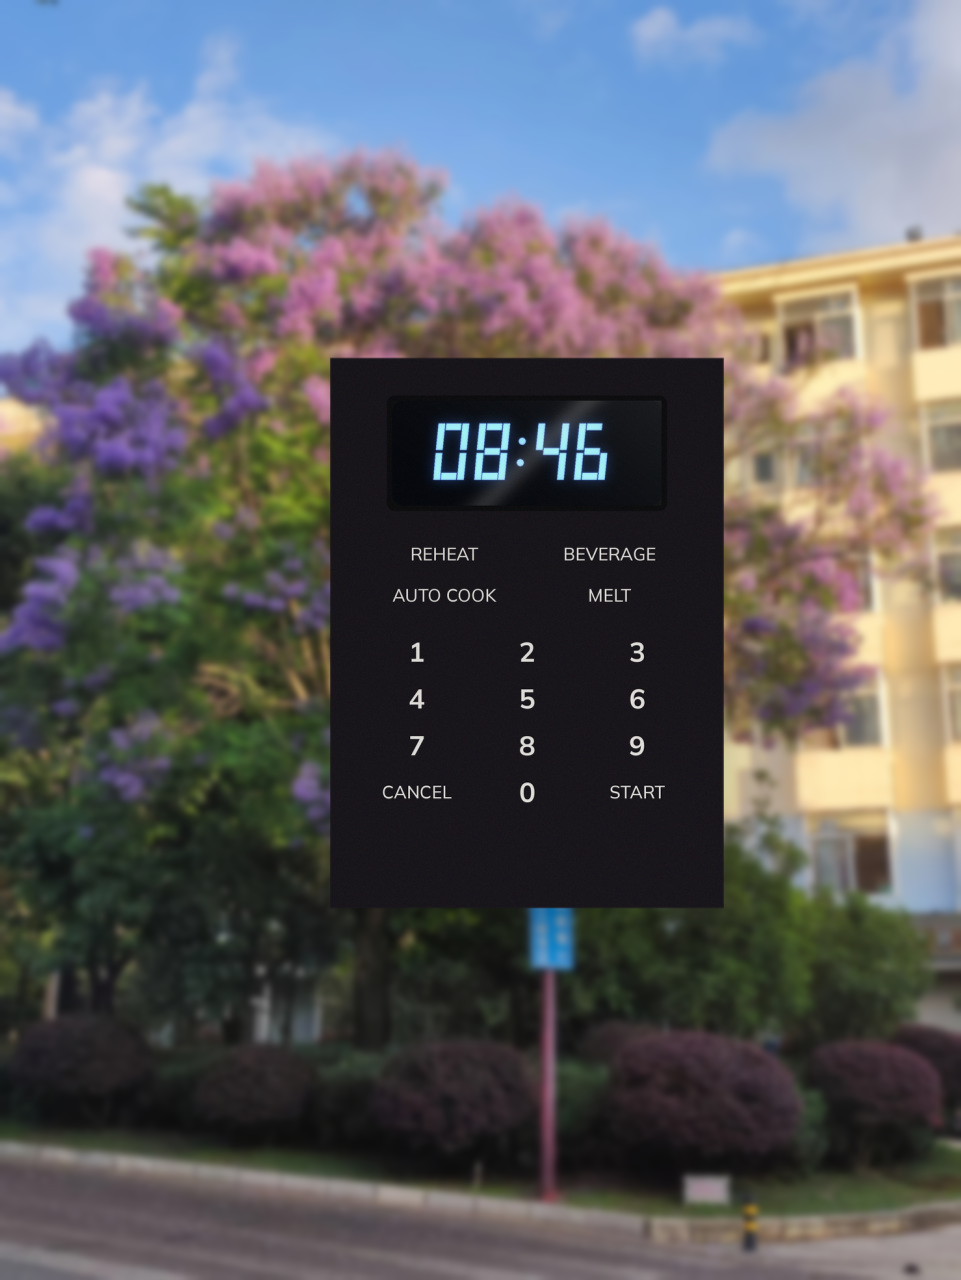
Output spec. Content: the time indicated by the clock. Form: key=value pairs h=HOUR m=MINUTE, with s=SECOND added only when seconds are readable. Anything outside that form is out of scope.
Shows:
h=8 m=46
